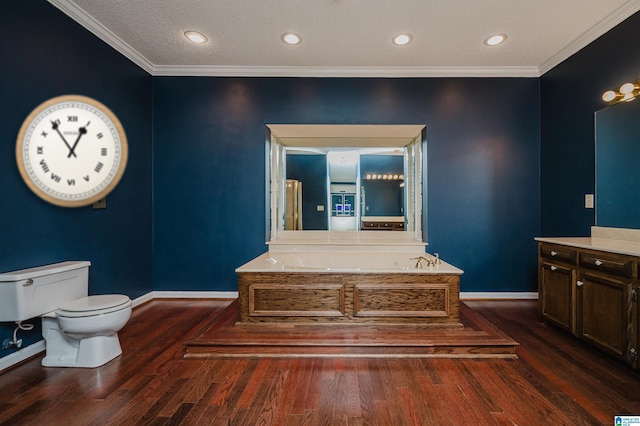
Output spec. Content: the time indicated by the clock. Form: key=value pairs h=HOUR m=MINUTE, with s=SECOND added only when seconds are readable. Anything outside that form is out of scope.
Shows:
h=12 m=54
